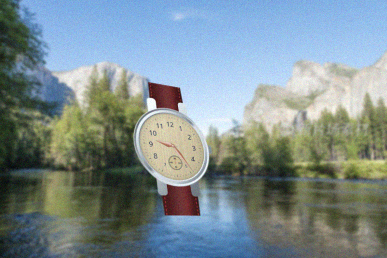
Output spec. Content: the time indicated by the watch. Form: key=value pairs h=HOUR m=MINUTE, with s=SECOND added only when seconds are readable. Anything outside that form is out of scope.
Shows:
h=9 m=24
